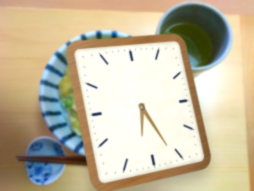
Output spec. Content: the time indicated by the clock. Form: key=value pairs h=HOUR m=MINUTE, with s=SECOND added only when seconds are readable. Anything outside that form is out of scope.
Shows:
h=6 m=26
